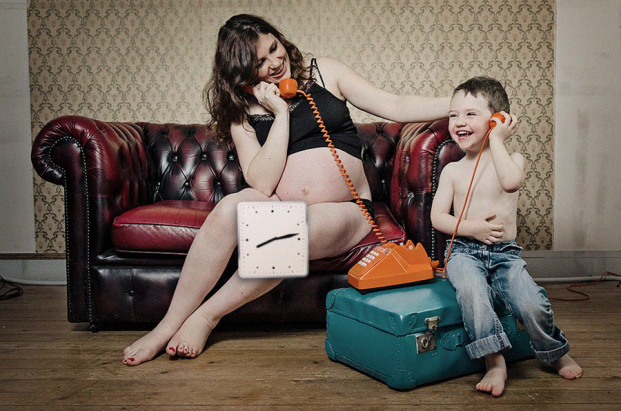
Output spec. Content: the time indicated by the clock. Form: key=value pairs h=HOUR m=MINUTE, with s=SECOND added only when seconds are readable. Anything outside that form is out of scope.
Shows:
h=8 m=13
